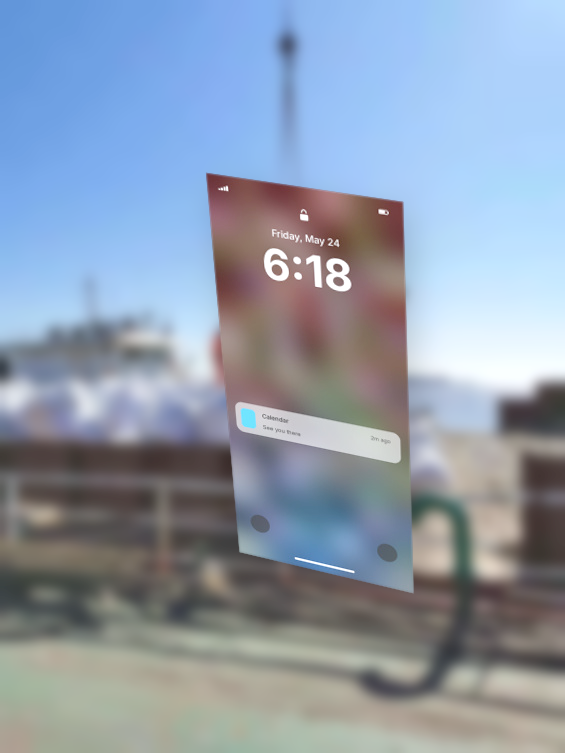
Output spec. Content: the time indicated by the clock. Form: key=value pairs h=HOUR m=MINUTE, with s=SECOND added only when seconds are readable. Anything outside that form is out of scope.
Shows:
h=6 m=18
